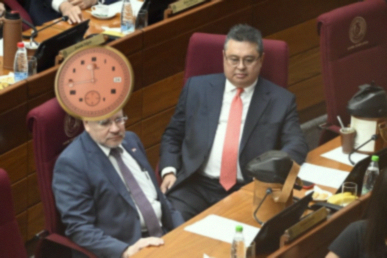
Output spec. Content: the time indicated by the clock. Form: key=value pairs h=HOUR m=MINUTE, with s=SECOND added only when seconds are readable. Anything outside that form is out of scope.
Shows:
h=11 m=44
